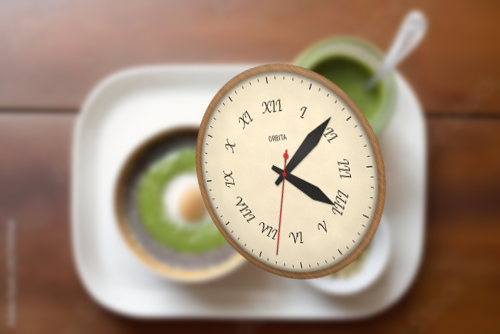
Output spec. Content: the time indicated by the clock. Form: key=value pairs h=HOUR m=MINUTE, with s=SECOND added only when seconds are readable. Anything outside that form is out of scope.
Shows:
h=4 m=8 s=33
